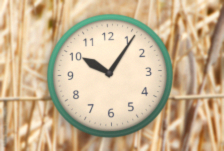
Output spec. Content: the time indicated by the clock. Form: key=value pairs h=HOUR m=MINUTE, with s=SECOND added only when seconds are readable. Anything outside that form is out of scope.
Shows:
h=10 m=6
